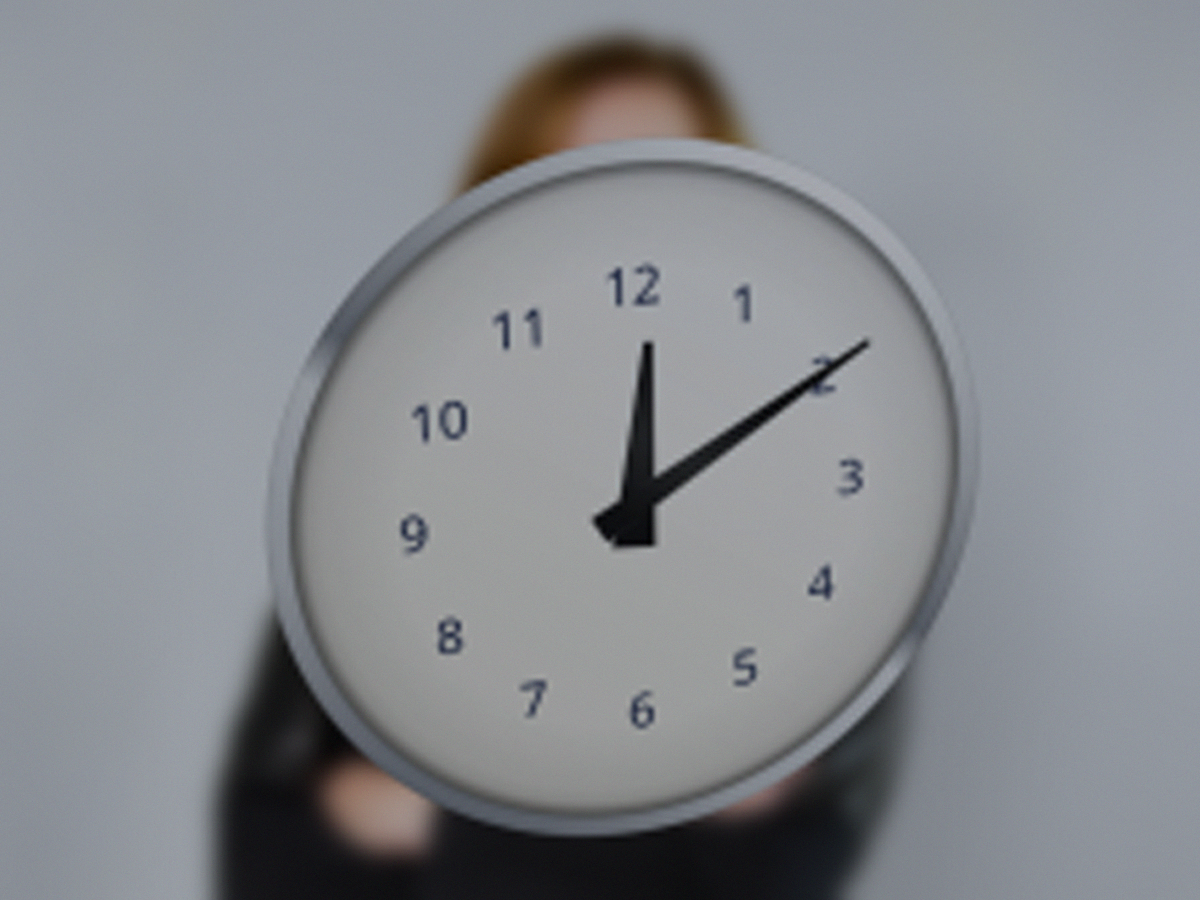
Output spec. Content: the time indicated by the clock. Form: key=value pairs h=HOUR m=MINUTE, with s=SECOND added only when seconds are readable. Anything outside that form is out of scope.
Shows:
h=12 m=10
